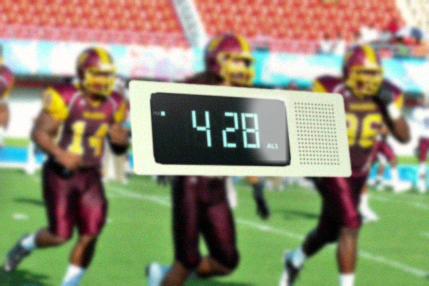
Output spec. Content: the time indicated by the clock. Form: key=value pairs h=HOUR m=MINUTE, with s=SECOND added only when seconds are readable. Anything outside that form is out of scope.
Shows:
h=4 m=28
